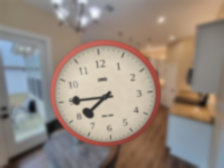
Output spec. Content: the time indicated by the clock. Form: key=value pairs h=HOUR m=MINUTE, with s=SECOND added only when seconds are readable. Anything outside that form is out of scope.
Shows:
h=7 m=45
